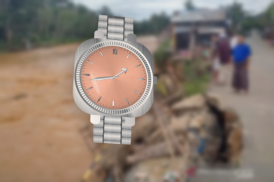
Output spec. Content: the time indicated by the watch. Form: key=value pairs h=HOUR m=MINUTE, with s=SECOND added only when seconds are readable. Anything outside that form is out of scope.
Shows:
h=1 m=43
